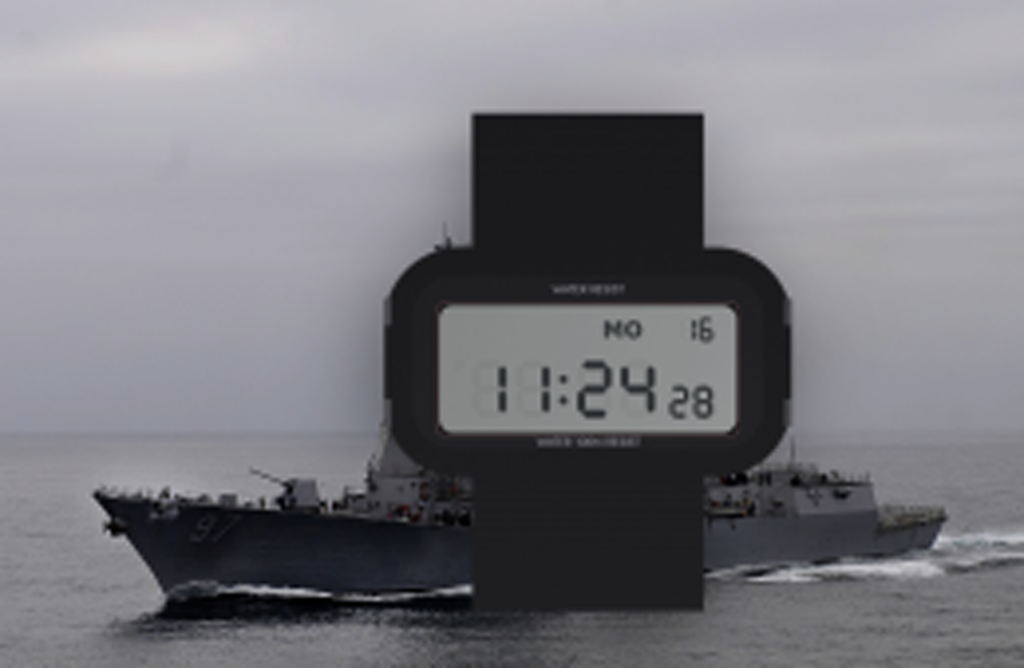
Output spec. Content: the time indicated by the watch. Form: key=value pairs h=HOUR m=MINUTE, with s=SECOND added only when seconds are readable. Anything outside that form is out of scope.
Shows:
h=11 m=24 s=28
